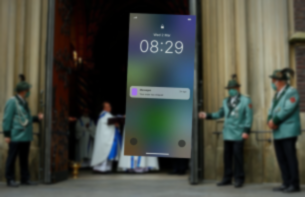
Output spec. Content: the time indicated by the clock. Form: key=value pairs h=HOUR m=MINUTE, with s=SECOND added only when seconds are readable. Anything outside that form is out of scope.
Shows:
h=8 m=29
